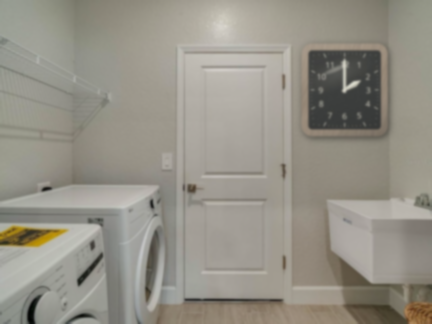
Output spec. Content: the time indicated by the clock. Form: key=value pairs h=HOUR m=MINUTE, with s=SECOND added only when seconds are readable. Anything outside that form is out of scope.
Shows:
h=2 m=0
